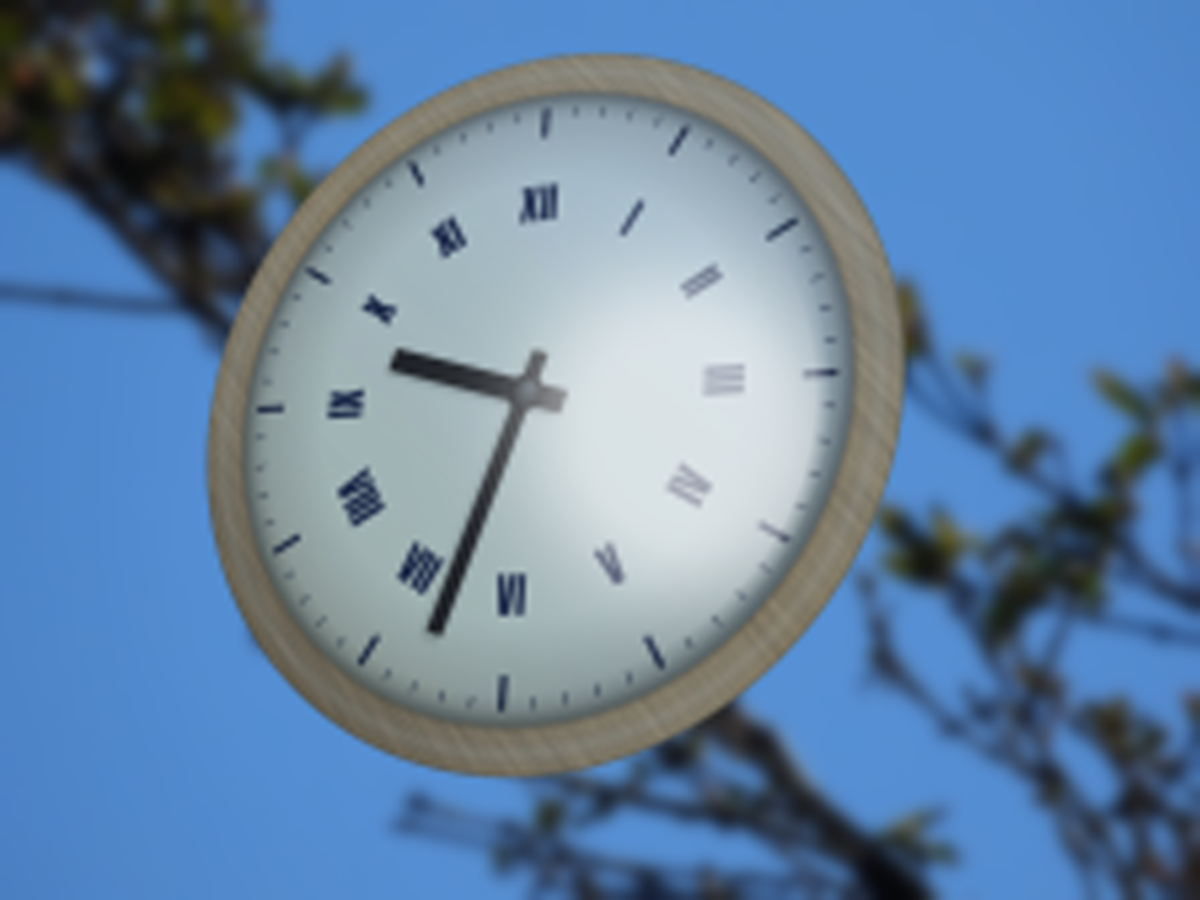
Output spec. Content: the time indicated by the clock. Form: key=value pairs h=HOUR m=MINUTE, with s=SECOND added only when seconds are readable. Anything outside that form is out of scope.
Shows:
h=9 m=33
